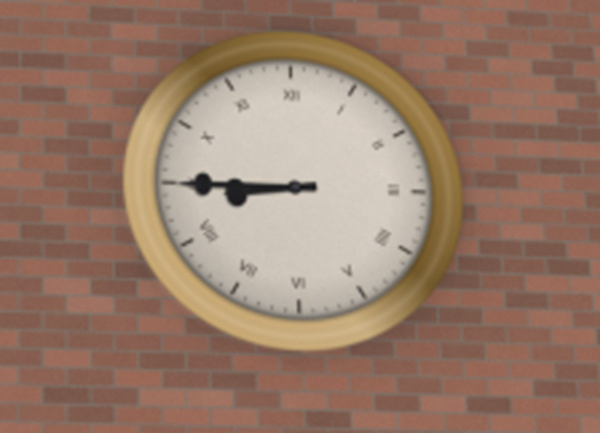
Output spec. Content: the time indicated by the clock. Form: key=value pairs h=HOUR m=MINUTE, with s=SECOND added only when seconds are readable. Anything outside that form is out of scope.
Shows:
h=8 m=45
